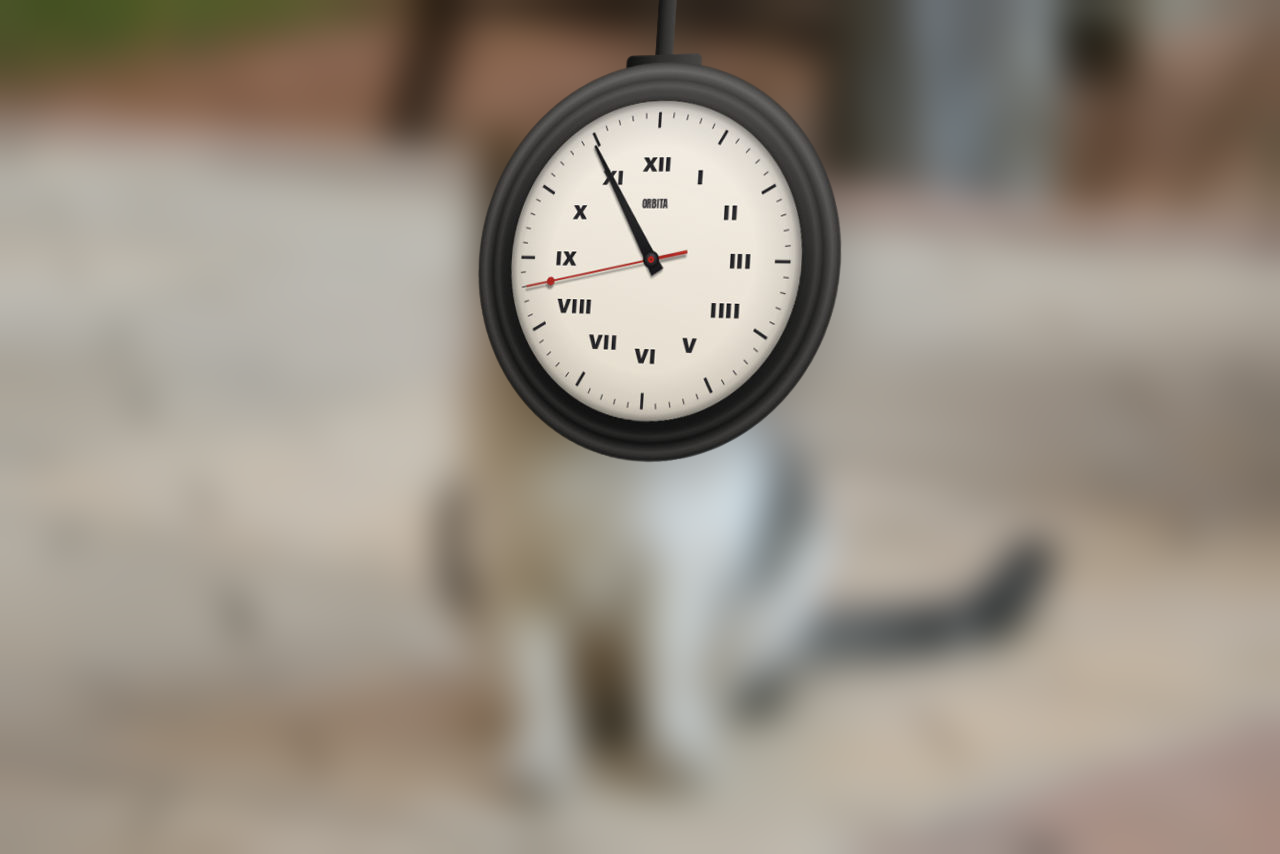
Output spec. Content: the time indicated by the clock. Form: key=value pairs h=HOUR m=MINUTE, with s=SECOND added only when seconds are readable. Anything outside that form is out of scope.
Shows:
h=10 m=54 s=43
